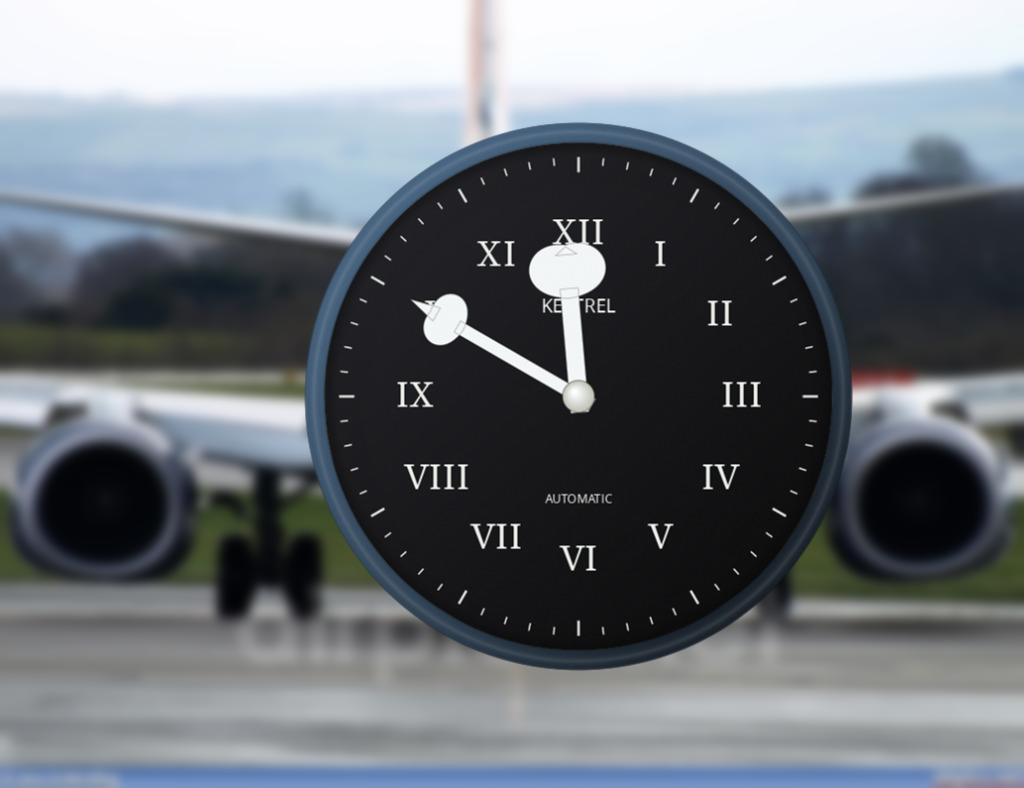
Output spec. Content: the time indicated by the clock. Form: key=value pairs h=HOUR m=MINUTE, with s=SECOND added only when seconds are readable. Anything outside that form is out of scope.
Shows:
h=11 m=50
